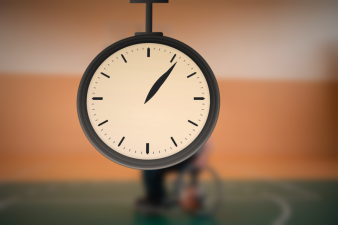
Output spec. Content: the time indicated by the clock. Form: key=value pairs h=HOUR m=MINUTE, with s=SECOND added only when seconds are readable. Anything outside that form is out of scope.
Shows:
h=1 m=6
